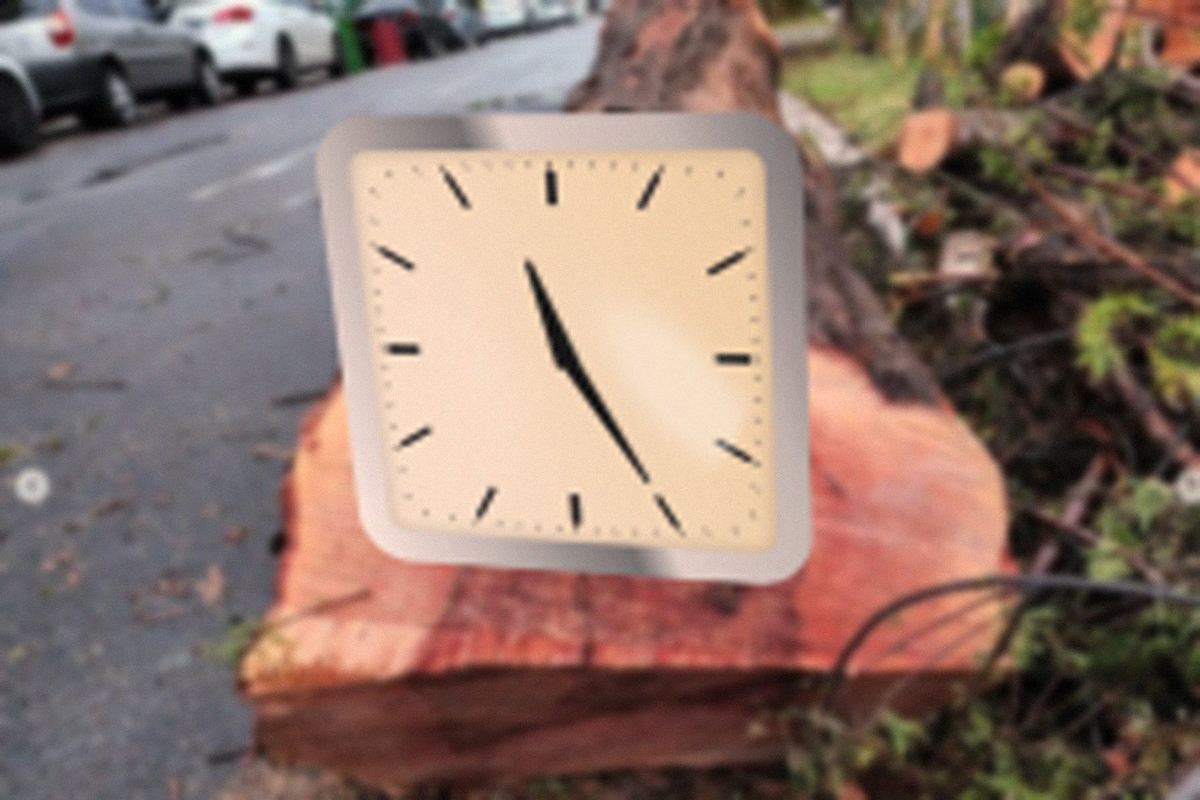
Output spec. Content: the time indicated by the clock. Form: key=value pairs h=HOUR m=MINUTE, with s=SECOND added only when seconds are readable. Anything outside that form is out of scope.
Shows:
h=11 m=25
